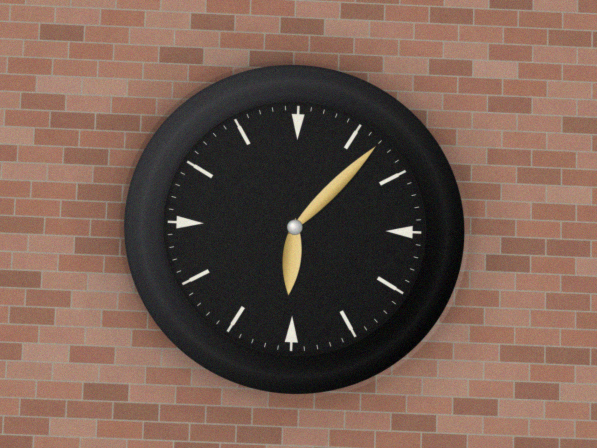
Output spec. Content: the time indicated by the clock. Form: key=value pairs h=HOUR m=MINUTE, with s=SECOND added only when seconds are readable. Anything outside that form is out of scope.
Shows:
h=6 m=7
